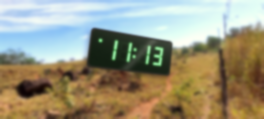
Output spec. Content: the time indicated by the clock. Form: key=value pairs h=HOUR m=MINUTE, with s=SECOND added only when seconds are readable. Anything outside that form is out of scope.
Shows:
h=11 m=13
